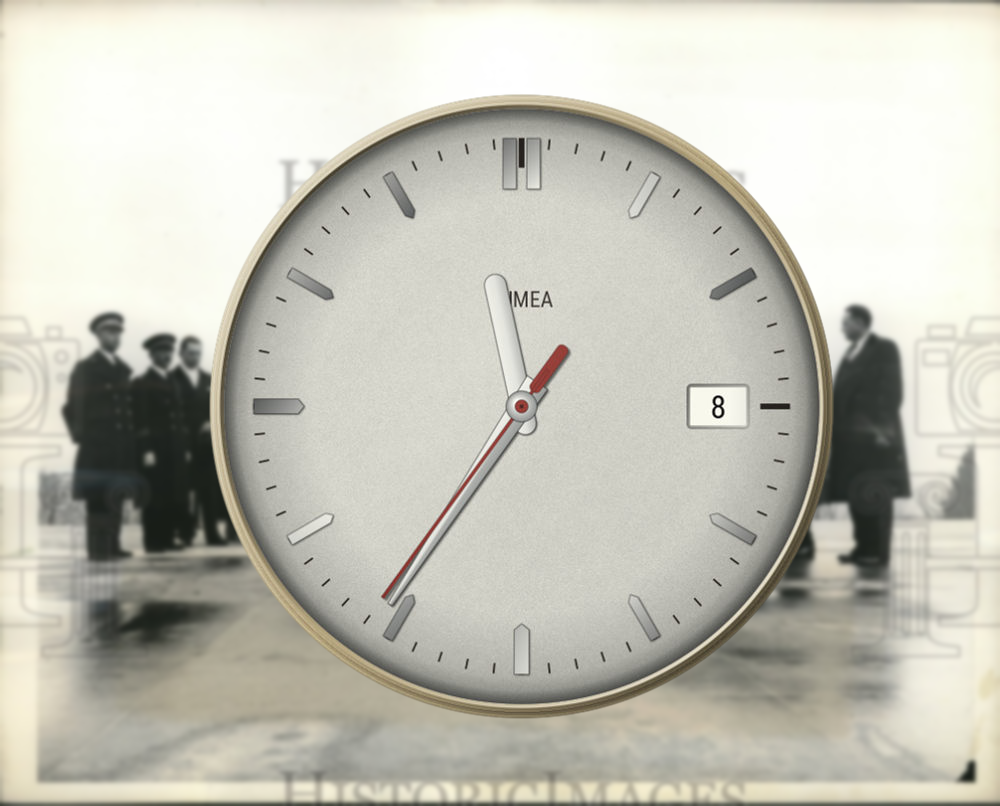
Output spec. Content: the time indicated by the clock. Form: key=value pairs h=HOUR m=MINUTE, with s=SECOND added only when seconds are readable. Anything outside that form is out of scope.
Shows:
h=11 m=35 s=36
